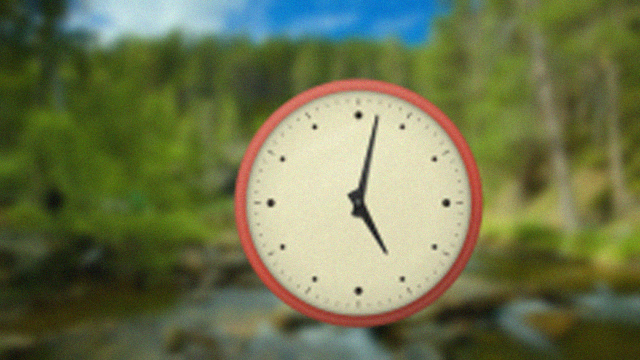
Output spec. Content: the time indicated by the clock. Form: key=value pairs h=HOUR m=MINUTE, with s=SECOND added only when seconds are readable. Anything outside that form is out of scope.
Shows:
h=5 m=2
